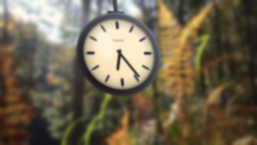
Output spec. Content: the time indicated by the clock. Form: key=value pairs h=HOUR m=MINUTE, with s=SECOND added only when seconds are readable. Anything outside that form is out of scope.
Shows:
h=6 m=24
